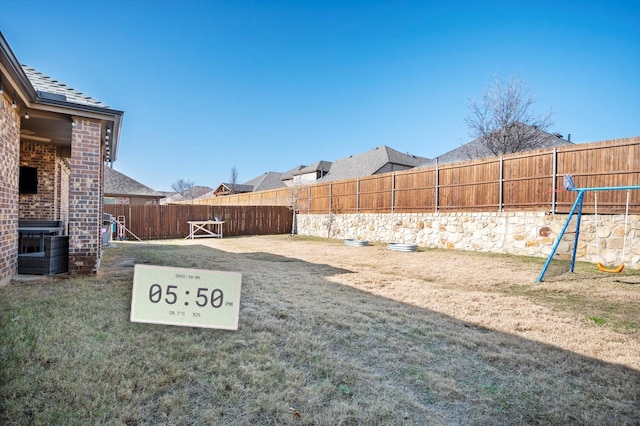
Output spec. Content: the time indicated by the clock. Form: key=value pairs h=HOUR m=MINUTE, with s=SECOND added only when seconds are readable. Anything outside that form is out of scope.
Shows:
h=5 m=50
